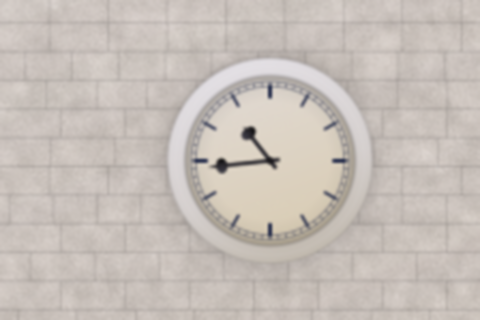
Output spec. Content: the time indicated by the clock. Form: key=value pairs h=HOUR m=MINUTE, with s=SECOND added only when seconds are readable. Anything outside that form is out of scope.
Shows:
h=10 m=44
